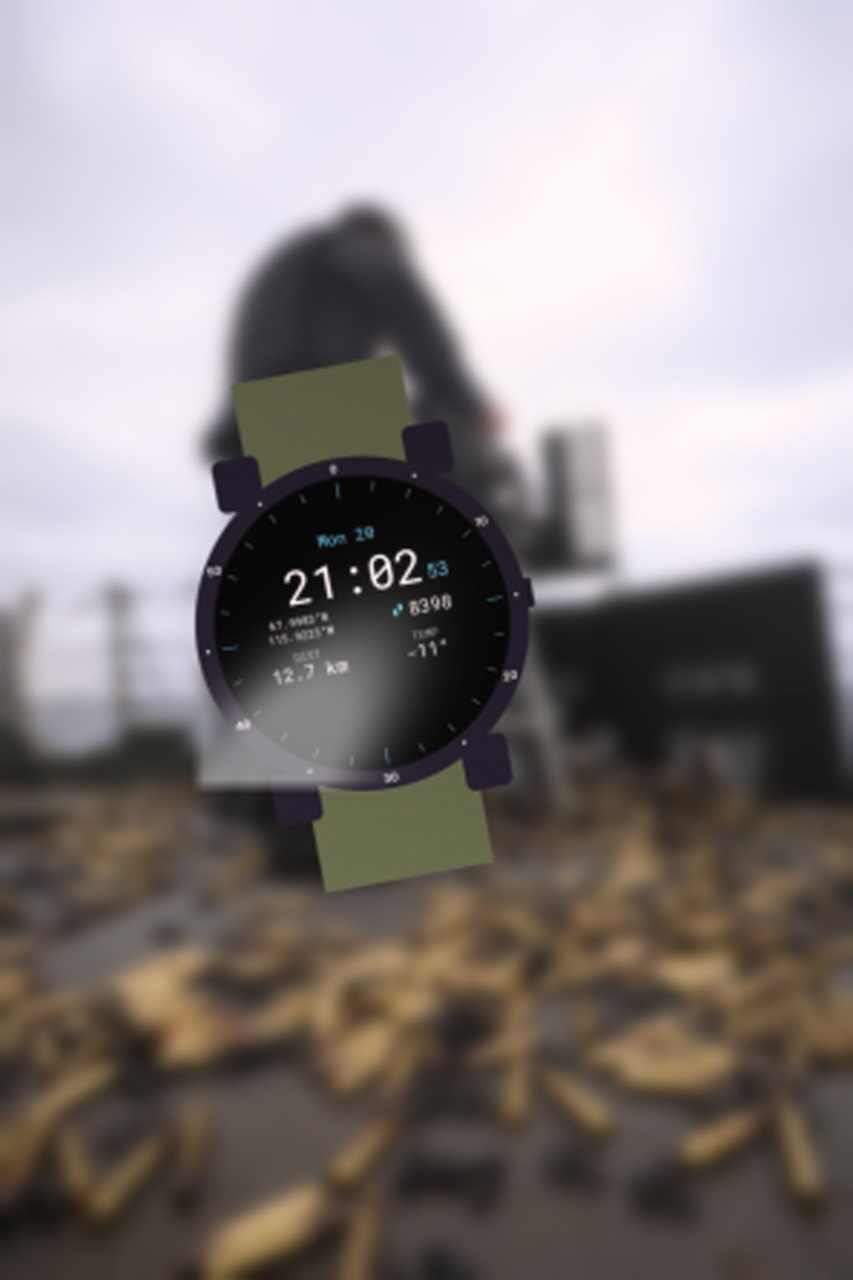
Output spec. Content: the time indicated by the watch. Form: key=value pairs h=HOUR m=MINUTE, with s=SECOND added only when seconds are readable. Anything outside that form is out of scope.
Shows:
h=21 m=2
